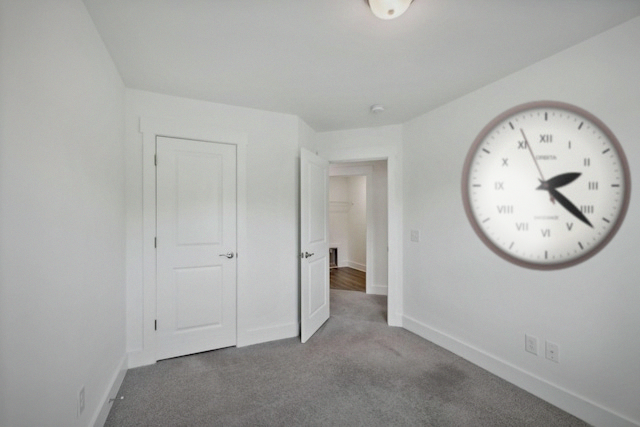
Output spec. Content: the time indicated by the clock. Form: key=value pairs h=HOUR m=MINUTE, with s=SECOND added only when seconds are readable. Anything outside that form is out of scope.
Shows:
h=2 m=21 s=56
